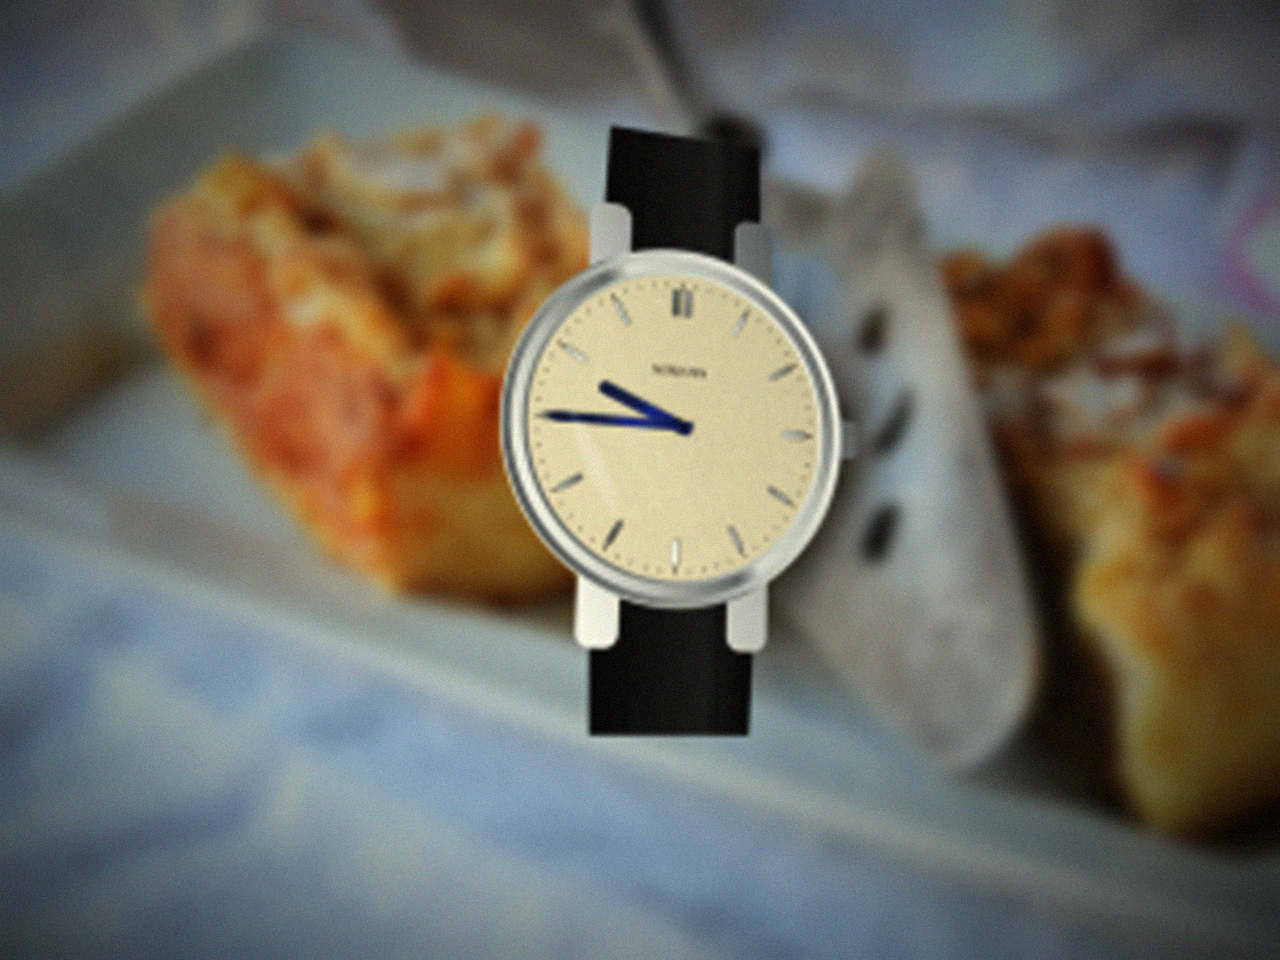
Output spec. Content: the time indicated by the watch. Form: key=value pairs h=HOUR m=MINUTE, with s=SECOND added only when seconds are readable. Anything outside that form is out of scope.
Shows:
h=9 m=45
